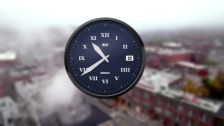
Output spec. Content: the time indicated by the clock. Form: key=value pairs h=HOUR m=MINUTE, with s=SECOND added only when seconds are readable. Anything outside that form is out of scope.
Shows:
h=10 m=39
